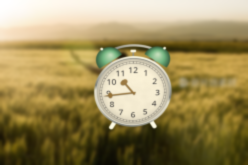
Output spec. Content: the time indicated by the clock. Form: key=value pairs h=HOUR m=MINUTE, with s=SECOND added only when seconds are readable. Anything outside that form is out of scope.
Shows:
h=10 m=44
